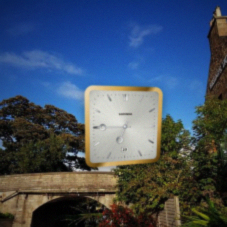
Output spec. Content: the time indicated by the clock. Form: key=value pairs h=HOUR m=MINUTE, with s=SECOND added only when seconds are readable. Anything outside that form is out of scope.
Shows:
h=6 m=45
